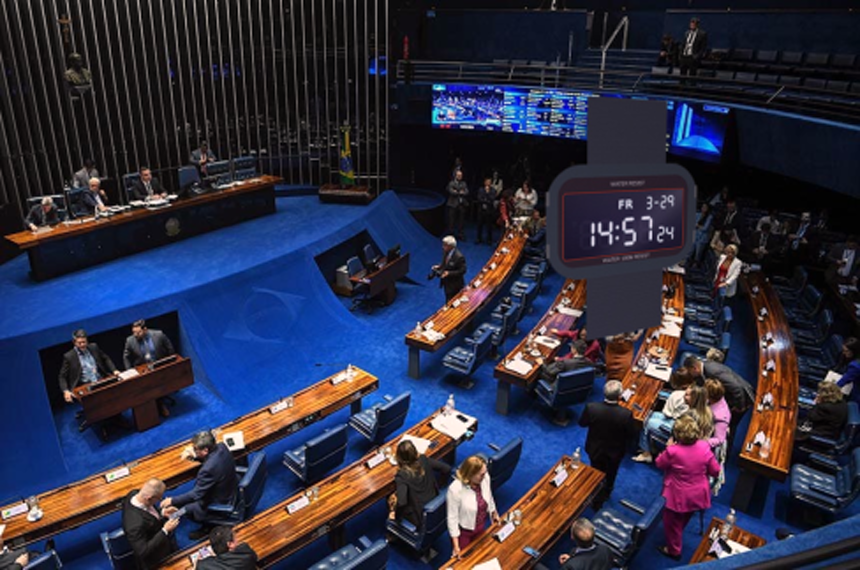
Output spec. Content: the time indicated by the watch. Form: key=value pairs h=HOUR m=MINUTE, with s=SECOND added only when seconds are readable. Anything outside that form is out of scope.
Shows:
h=14 m=57 s=24
